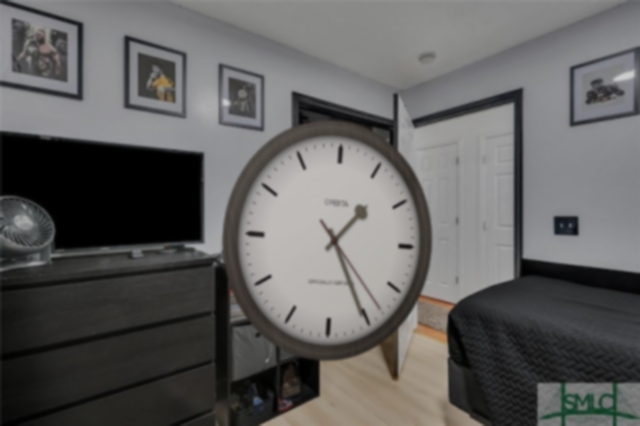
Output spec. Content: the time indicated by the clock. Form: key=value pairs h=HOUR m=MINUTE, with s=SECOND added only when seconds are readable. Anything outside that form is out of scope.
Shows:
h=1 m=25 s=23
